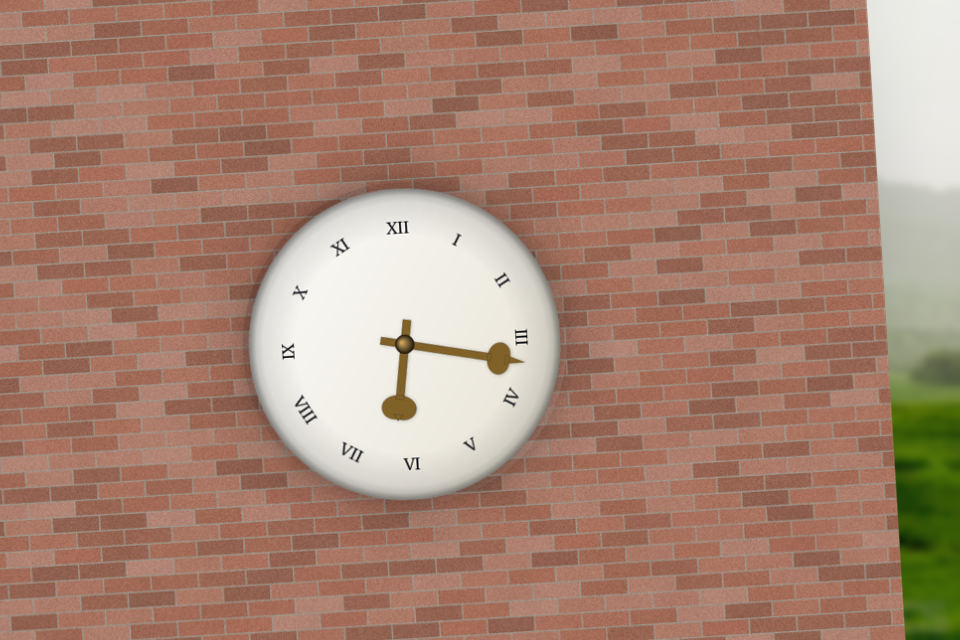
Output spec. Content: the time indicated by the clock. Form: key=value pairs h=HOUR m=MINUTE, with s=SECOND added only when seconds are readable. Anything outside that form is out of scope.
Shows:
h=6 m=17
